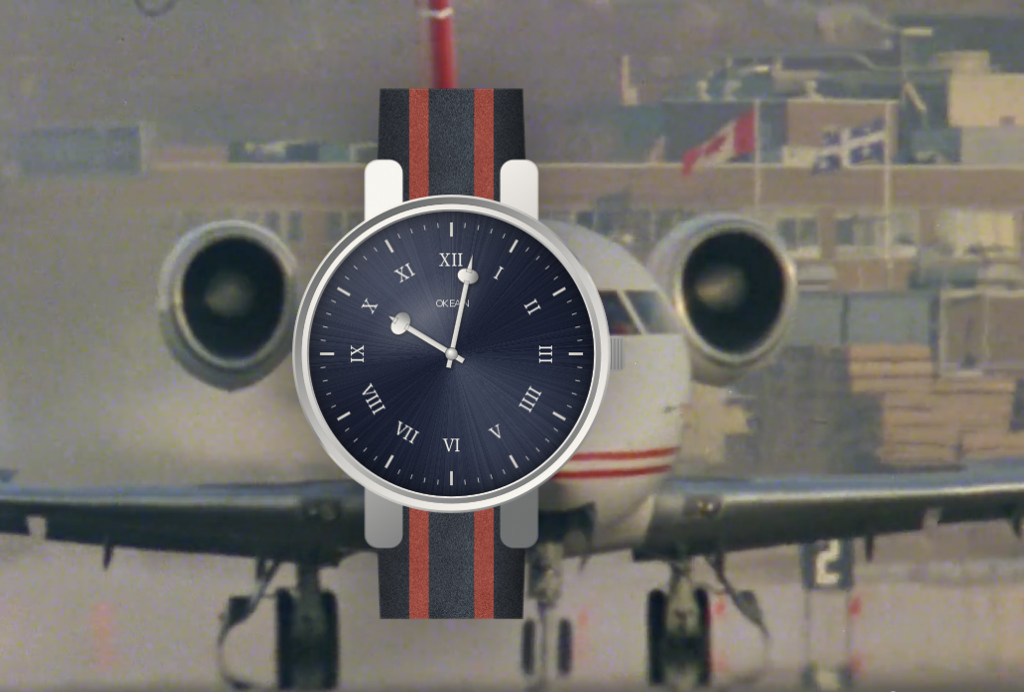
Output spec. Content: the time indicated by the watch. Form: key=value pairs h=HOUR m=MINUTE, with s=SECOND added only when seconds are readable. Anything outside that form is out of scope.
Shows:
h=10 m=2
